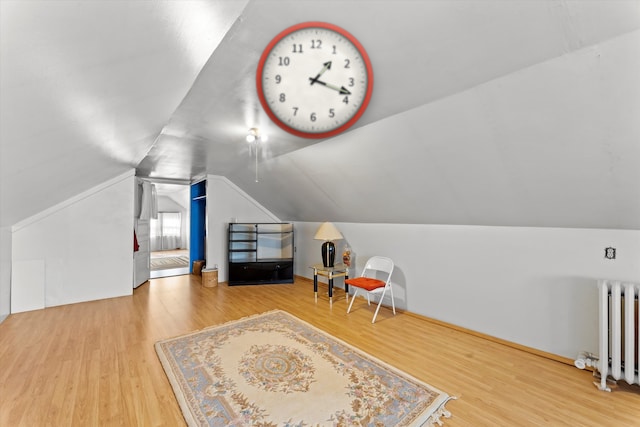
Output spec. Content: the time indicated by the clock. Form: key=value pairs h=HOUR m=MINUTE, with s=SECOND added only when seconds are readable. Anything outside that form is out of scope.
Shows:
h=1 m=18
